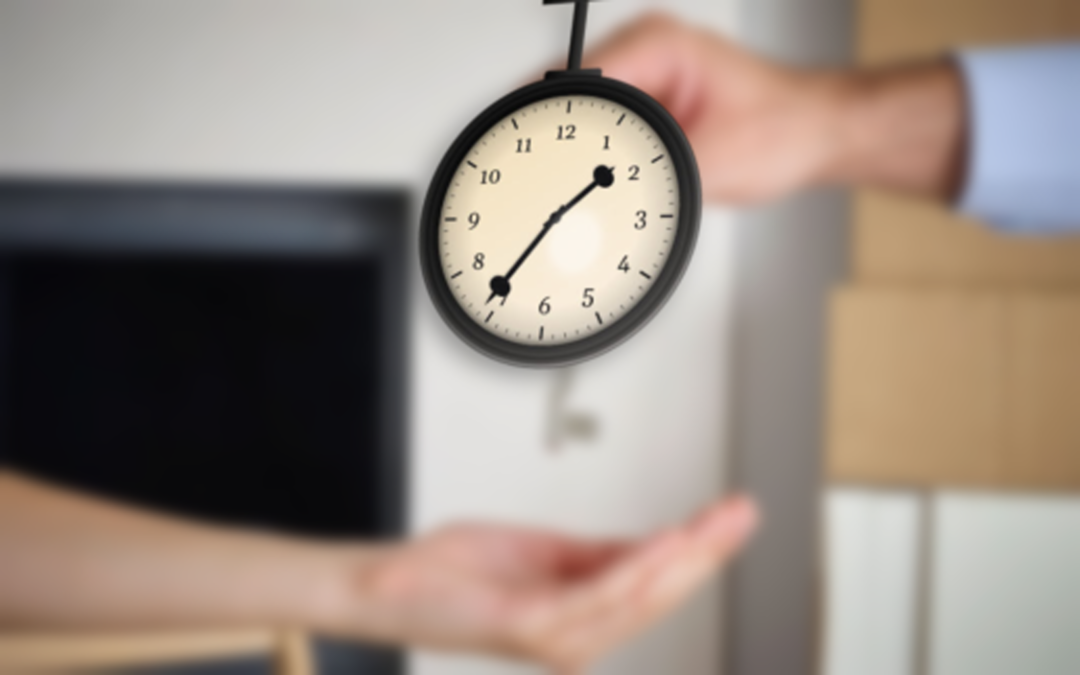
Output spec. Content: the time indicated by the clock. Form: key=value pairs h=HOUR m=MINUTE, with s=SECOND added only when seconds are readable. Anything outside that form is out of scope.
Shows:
h=1 m=36
